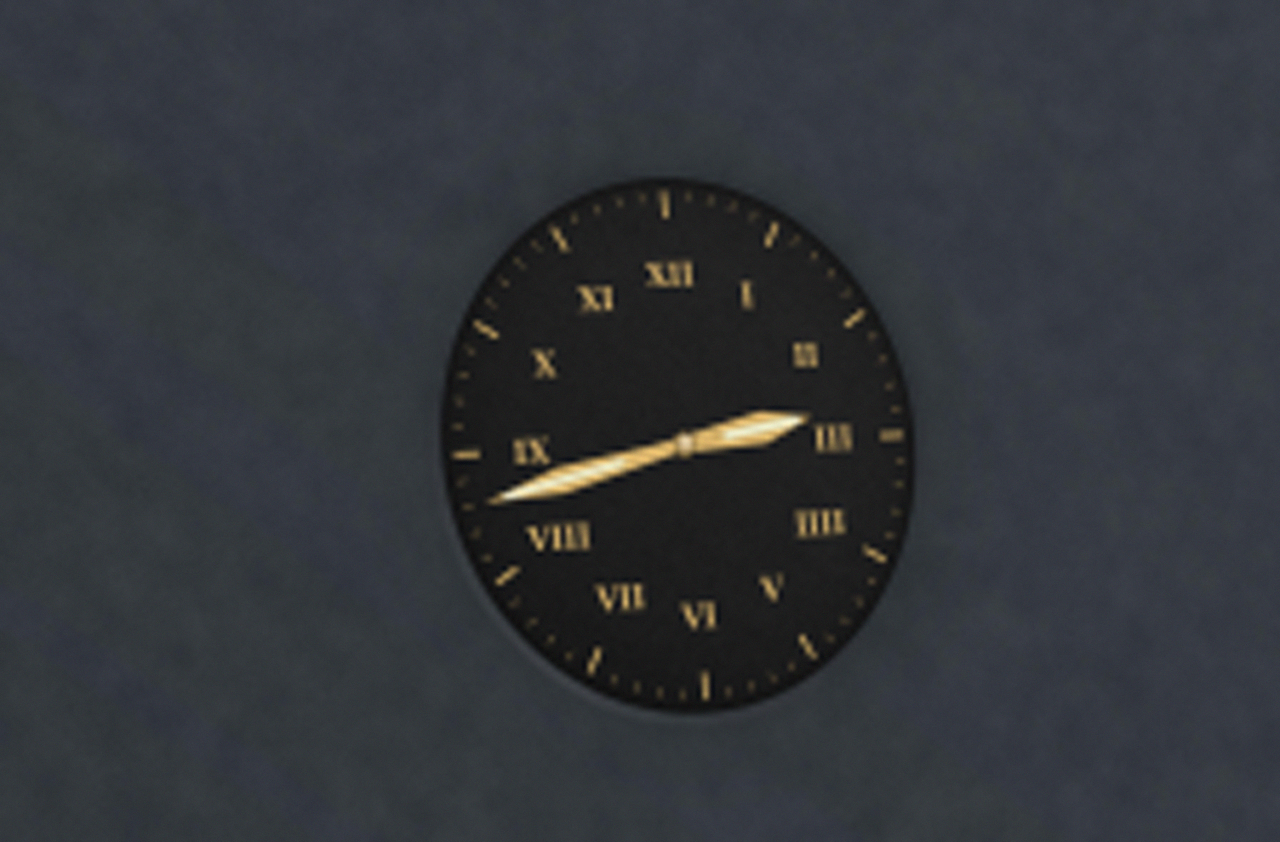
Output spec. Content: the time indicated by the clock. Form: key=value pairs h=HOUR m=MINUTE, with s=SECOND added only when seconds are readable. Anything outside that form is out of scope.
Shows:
h=2 m=43
